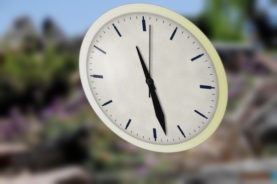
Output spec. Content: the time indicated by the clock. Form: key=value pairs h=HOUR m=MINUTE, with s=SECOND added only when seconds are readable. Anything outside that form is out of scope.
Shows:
h=11 m=28 s=1
